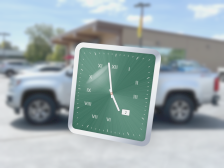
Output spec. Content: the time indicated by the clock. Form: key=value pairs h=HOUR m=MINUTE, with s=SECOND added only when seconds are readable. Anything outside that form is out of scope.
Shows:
h=4 m=58
